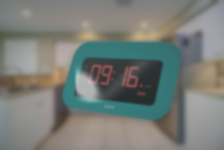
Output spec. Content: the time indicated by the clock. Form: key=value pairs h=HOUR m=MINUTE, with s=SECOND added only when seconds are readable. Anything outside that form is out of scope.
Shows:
h=9 m=16
